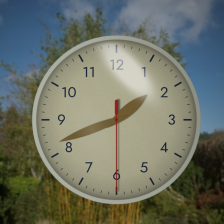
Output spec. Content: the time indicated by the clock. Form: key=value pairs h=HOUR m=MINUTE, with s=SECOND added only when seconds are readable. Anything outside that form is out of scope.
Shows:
h=1 m=41 s=30
